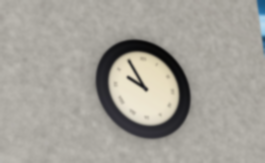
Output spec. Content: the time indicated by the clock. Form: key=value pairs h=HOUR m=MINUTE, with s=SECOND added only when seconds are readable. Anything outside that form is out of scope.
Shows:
h=9 m=55
